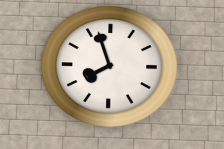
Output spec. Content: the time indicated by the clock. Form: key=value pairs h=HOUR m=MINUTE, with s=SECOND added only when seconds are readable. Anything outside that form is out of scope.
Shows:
h=7 m=57
